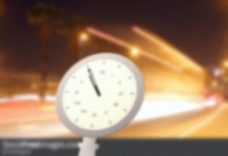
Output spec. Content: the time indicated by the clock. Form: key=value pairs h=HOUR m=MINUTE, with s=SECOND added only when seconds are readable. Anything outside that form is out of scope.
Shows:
h=10 m=55
